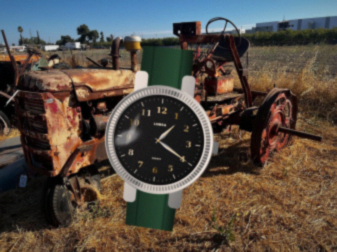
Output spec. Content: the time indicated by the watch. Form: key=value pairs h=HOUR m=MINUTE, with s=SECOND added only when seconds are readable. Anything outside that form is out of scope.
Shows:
h=1 m=20
